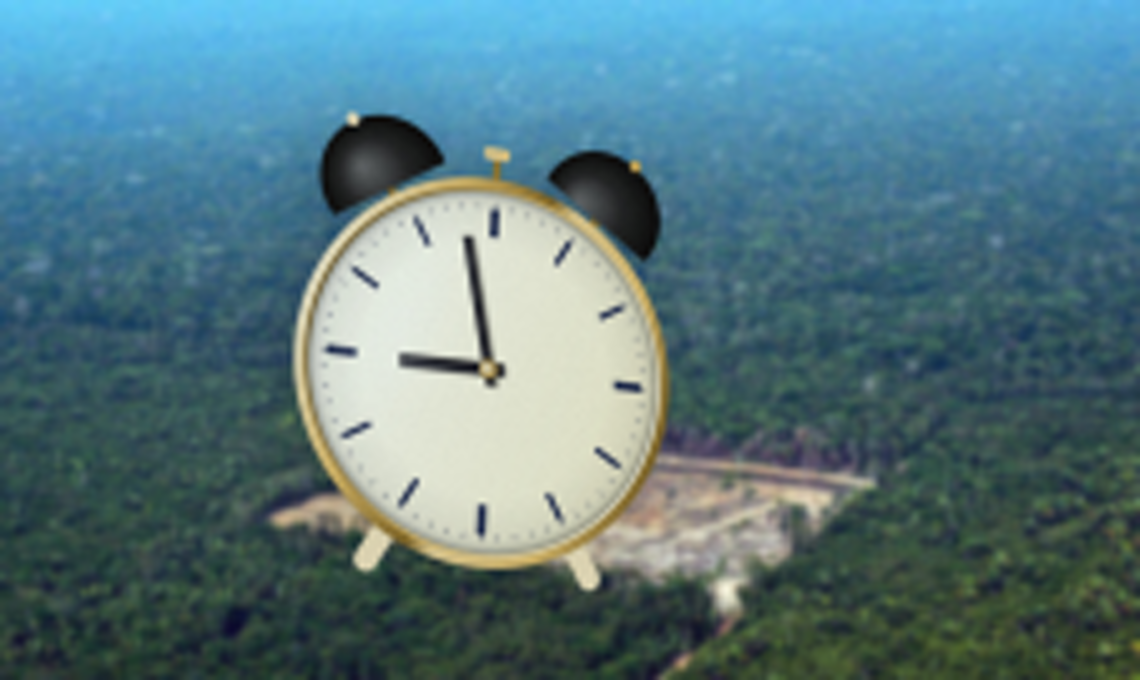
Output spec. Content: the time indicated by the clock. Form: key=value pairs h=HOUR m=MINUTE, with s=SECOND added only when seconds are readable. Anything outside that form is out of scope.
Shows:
h=8 m=58
